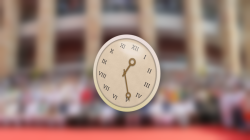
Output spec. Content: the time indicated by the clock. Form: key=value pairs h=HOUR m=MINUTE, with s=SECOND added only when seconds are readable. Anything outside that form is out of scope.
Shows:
h=12 m=24
